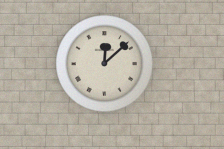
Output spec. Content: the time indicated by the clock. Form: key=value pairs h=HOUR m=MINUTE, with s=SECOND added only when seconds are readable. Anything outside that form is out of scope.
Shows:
h=12 m=8
